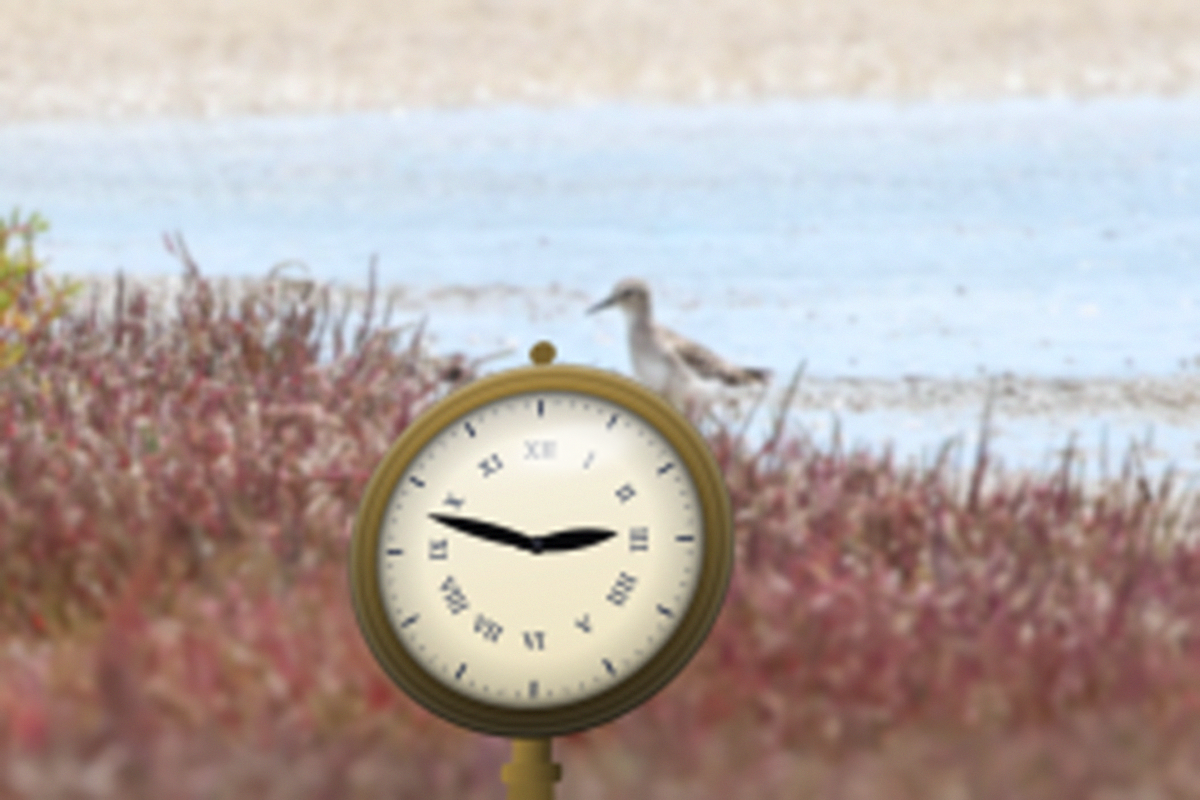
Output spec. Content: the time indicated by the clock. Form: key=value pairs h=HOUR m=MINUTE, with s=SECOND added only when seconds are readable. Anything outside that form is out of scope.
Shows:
h=2 m=48
